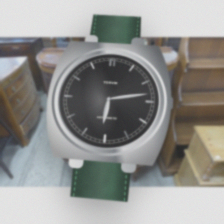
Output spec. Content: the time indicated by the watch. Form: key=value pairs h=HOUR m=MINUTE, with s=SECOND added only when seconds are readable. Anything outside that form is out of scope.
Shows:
h=6 m=13
